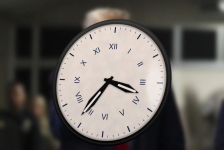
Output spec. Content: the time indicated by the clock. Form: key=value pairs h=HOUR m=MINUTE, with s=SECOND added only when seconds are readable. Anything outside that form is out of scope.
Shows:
h=3 m=36
